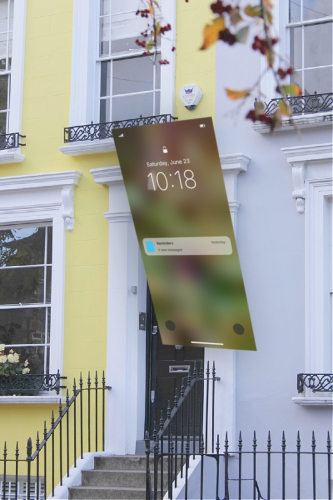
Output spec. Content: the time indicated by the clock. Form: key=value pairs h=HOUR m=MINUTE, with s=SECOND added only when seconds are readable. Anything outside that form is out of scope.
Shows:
h=10 m=18
